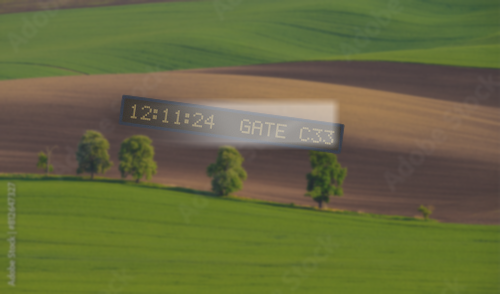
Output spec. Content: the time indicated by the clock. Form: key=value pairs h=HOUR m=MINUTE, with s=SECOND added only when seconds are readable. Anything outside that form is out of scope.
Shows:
h=12 m=11 s=24
